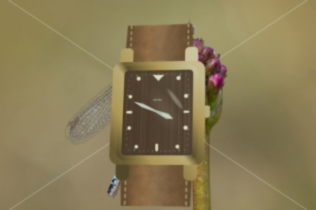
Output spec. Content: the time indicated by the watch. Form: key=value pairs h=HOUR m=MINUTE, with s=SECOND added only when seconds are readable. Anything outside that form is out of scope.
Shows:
h=3 m=49
